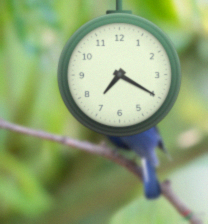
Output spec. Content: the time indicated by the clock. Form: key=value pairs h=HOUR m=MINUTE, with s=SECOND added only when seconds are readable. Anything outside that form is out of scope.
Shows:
h=7 m=20
